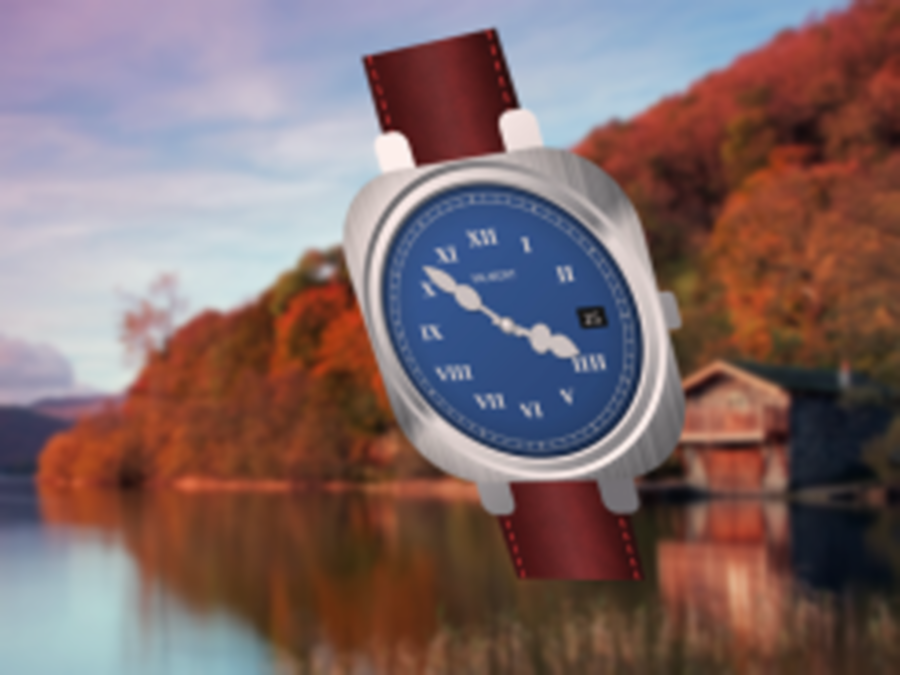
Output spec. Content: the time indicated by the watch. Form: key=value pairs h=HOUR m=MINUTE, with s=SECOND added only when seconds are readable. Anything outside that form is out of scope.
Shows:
h=3 m=52
